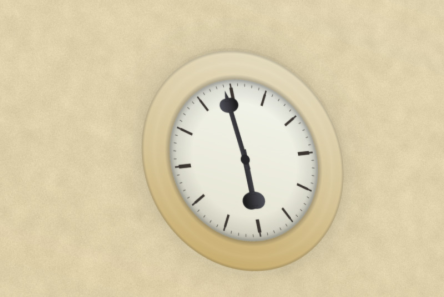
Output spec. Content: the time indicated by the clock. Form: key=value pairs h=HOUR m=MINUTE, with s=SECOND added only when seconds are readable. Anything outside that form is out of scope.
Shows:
h=5 m=59
